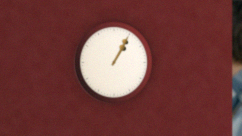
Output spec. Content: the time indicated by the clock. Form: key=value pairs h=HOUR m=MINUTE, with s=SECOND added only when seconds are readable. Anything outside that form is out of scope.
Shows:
h=1 m=5
